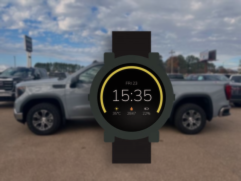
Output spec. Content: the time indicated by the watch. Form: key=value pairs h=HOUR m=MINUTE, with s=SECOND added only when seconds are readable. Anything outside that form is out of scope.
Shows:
h=15 m=35
